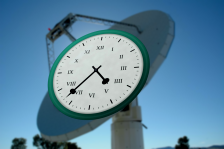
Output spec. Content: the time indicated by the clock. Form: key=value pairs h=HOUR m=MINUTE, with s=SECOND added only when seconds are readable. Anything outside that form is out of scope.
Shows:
h=4 m=37
